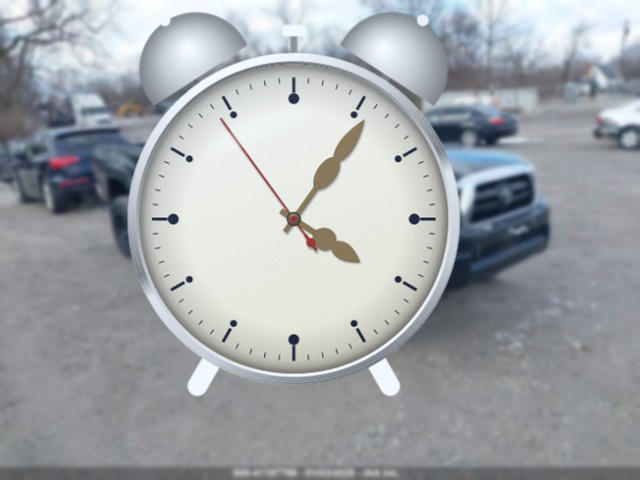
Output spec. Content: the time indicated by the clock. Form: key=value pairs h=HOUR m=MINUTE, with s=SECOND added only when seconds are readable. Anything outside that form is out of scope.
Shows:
h=4 m=5 s=54
